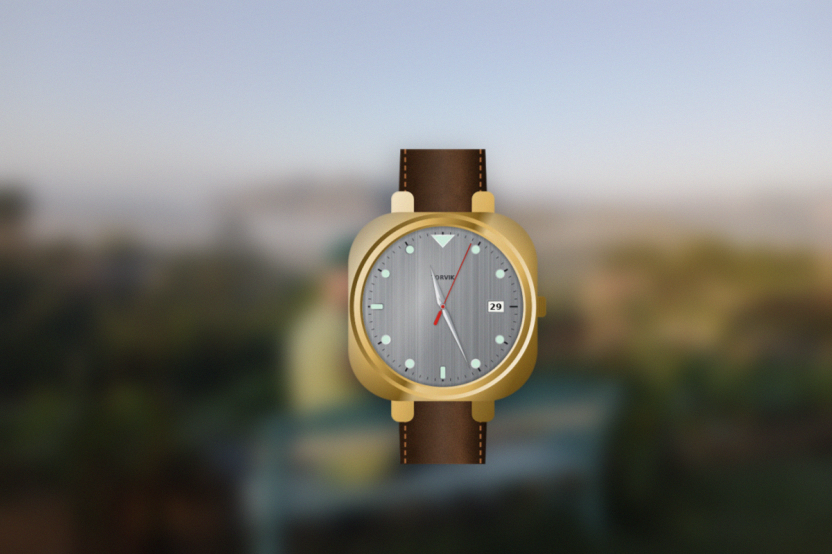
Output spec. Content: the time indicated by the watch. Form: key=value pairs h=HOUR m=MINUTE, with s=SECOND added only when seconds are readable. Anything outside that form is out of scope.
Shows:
h=11 m=26 s=4
